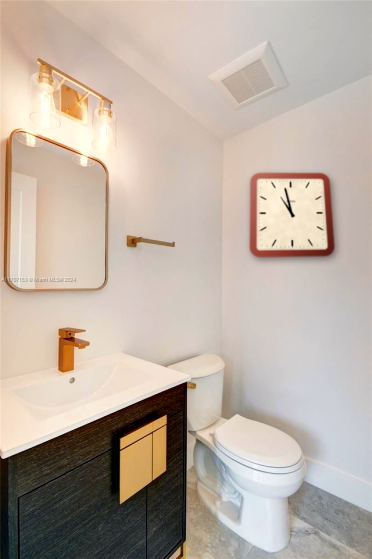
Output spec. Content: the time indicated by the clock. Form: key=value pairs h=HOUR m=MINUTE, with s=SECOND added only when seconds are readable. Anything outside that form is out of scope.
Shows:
h=10 m=58
